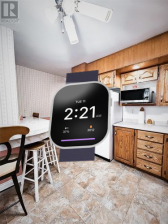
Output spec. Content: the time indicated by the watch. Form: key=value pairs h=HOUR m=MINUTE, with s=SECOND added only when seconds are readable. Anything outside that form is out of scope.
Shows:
h=2 m=21
